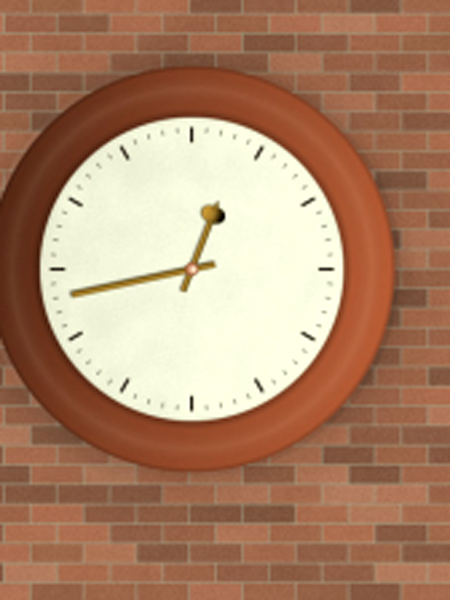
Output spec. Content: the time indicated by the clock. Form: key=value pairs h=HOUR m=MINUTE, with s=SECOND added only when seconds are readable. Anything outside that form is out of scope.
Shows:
h=12 m=43
